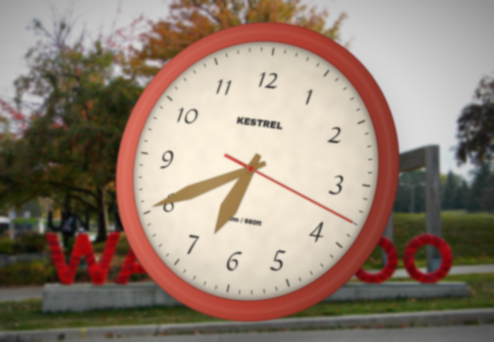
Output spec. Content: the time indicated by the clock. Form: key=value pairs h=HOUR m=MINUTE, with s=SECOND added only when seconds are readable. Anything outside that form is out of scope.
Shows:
h=6 m=40 s=18
